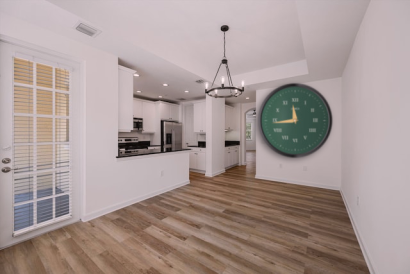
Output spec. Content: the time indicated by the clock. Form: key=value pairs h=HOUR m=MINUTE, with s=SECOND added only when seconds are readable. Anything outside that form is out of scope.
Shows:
h=11 m=44
